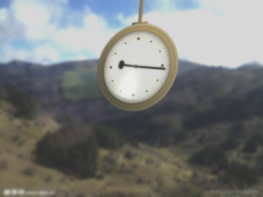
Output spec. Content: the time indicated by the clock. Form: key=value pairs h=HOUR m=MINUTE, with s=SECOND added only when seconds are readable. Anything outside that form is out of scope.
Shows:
h=9 m=16
